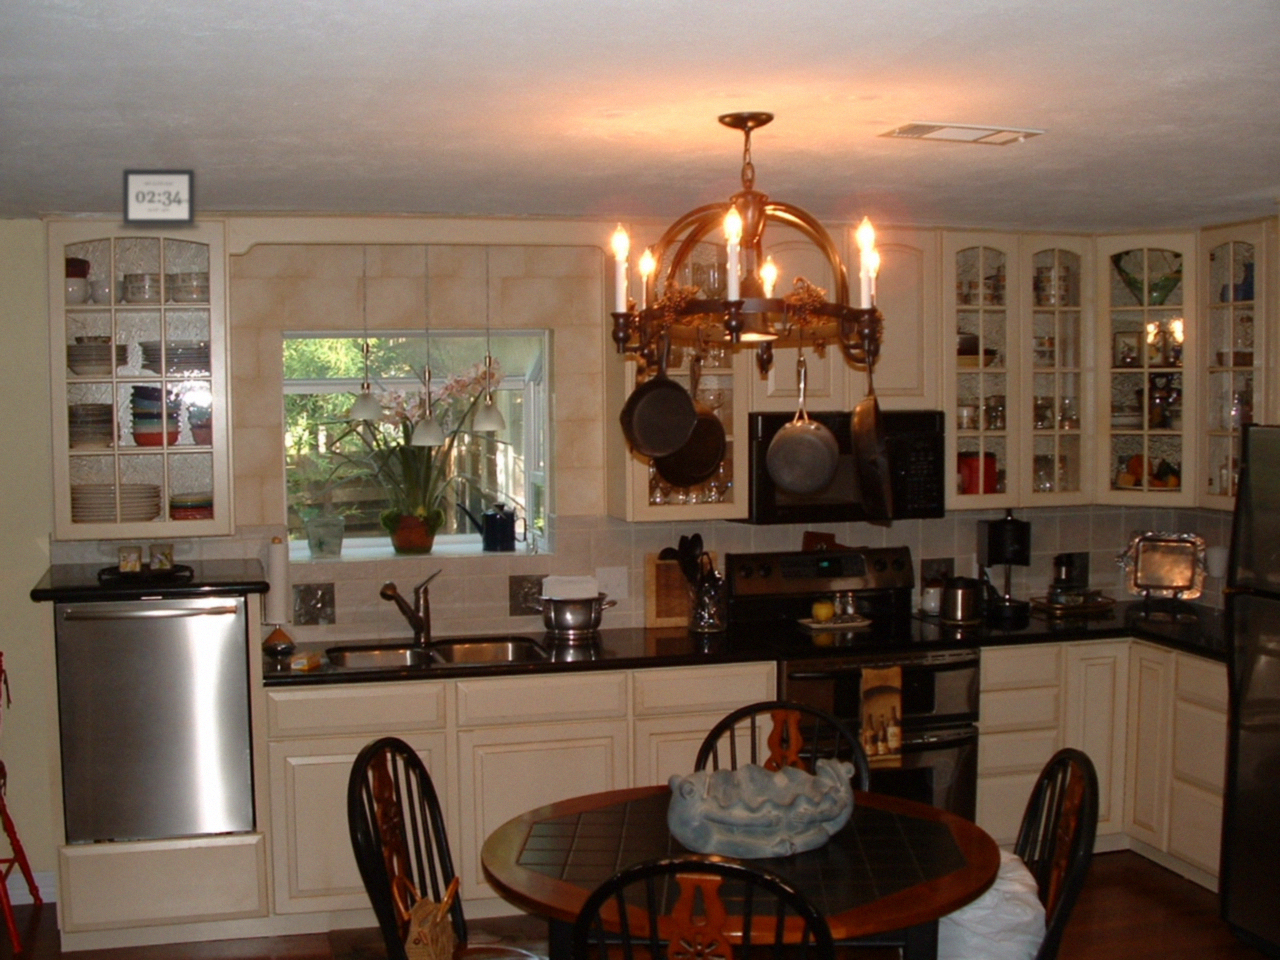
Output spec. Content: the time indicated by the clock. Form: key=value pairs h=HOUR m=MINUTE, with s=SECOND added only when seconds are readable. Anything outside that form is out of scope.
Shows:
h=2 m=34
